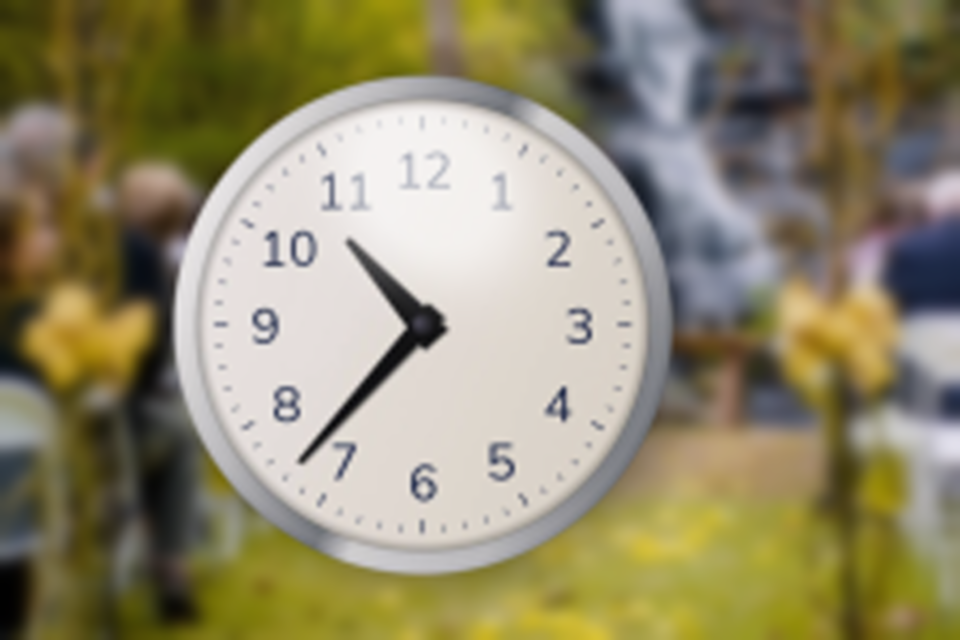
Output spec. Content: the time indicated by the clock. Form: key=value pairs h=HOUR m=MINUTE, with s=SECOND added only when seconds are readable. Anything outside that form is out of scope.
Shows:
h=10 m=37
